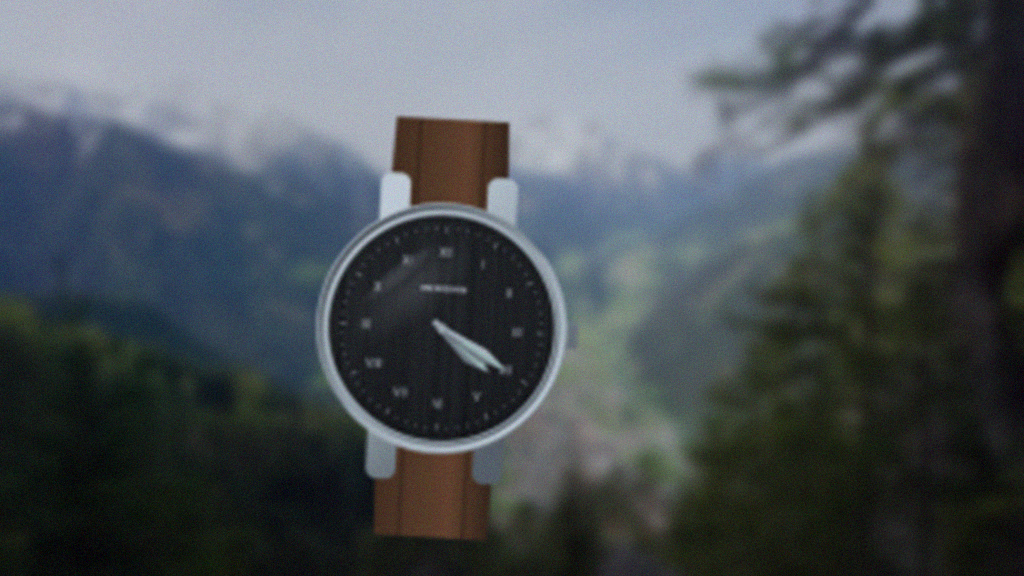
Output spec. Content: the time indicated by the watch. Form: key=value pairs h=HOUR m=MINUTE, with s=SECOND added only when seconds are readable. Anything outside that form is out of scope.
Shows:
h=4 m=20
